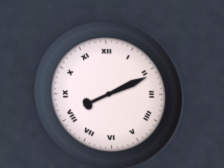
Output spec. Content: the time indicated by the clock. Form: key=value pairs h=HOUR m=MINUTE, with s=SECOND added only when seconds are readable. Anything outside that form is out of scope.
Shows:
h=8 m=11
